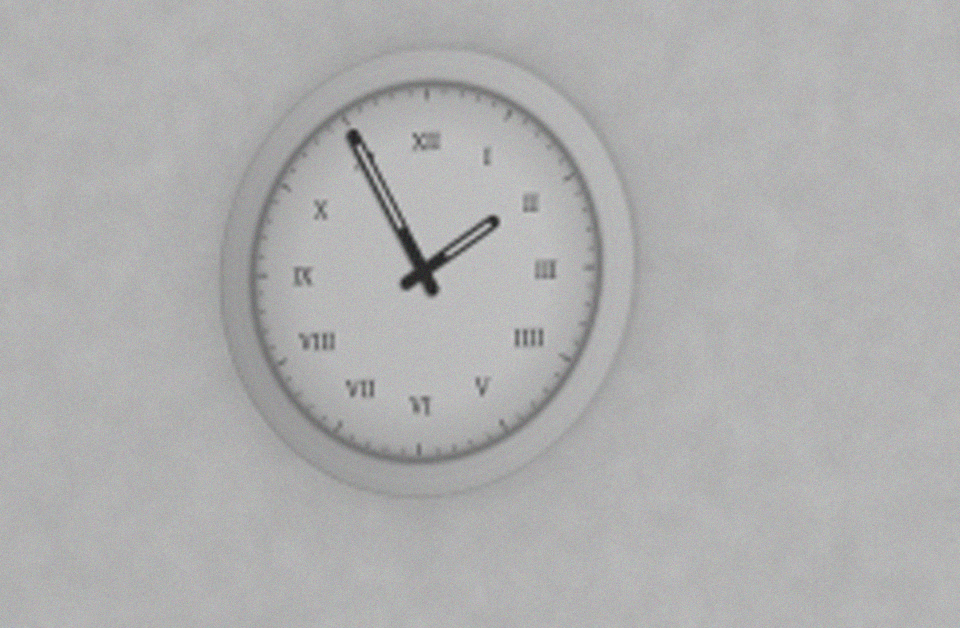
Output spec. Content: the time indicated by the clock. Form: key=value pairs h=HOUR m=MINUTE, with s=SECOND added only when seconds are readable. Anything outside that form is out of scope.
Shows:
h=1 m=55
